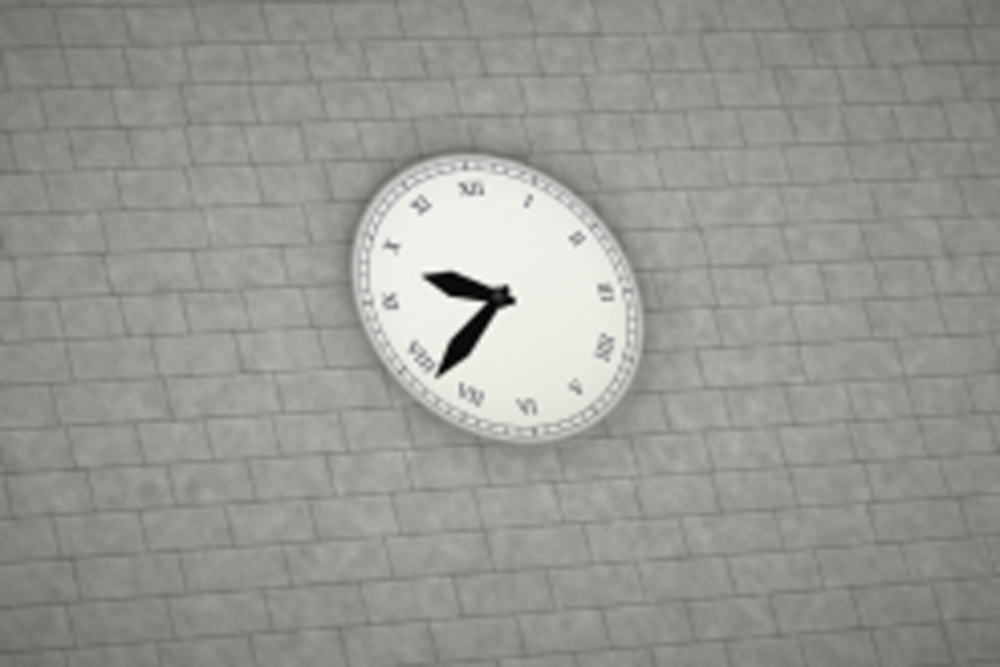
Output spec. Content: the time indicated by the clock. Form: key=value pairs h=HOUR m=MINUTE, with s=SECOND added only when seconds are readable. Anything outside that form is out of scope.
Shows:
h=9 m=38
